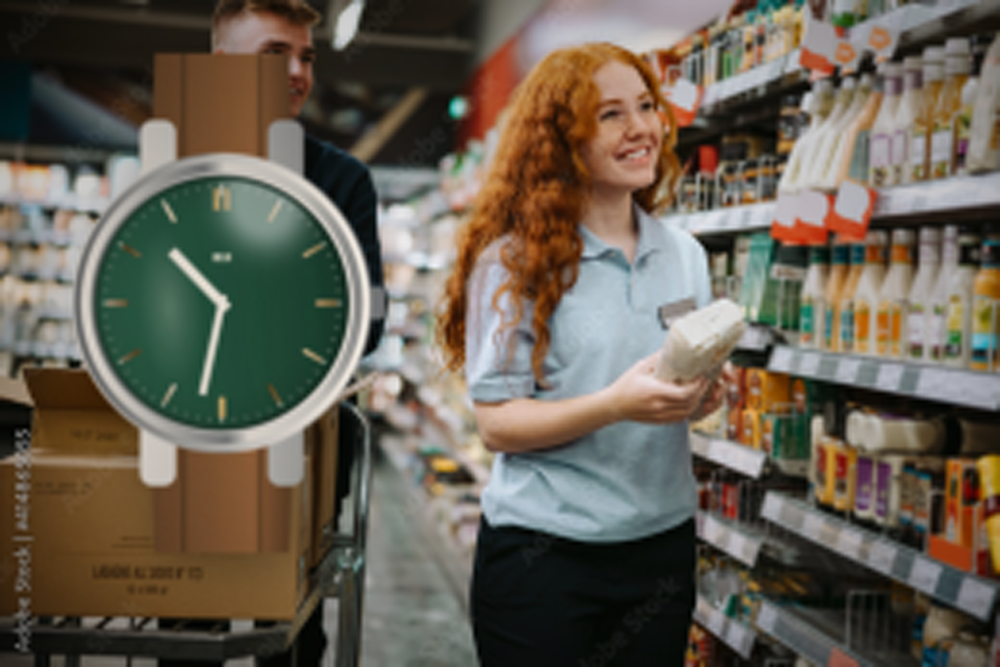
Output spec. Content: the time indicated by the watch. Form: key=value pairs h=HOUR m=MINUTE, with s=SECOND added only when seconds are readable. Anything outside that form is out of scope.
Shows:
h=10 m=32
